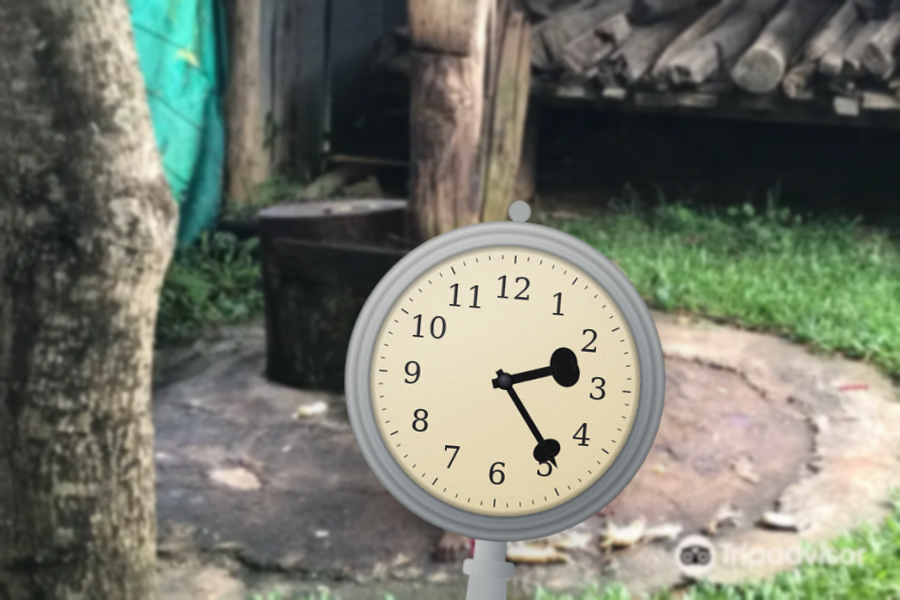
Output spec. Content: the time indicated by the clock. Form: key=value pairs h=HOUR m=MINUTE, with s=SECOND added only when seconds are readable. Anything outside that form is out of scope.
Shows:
h=2 m=24
